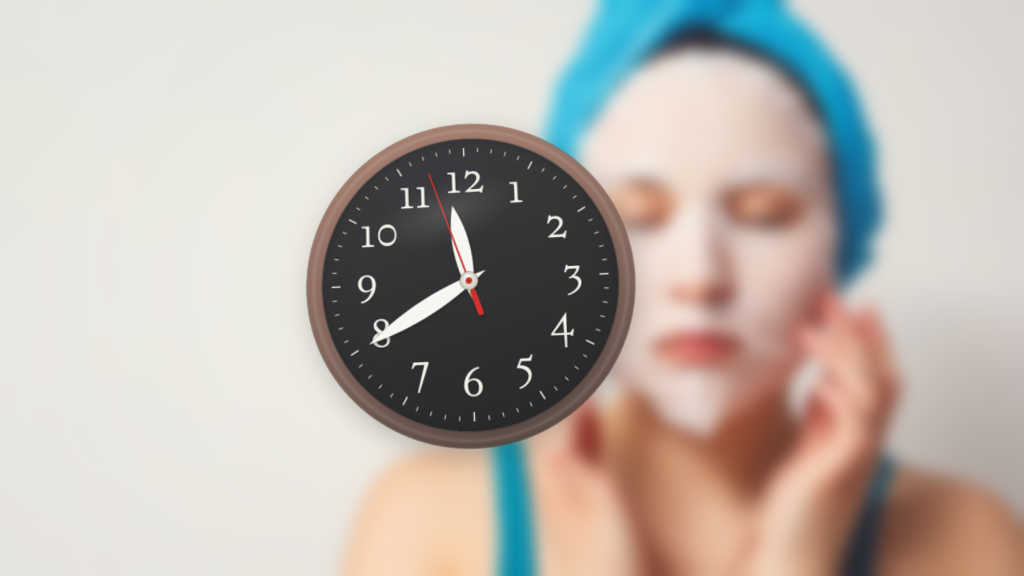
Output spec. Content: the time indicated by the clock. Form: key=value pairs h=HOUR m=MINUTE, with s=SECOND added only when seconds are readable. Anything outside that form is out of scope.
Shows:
h=11 m=39 s=57
